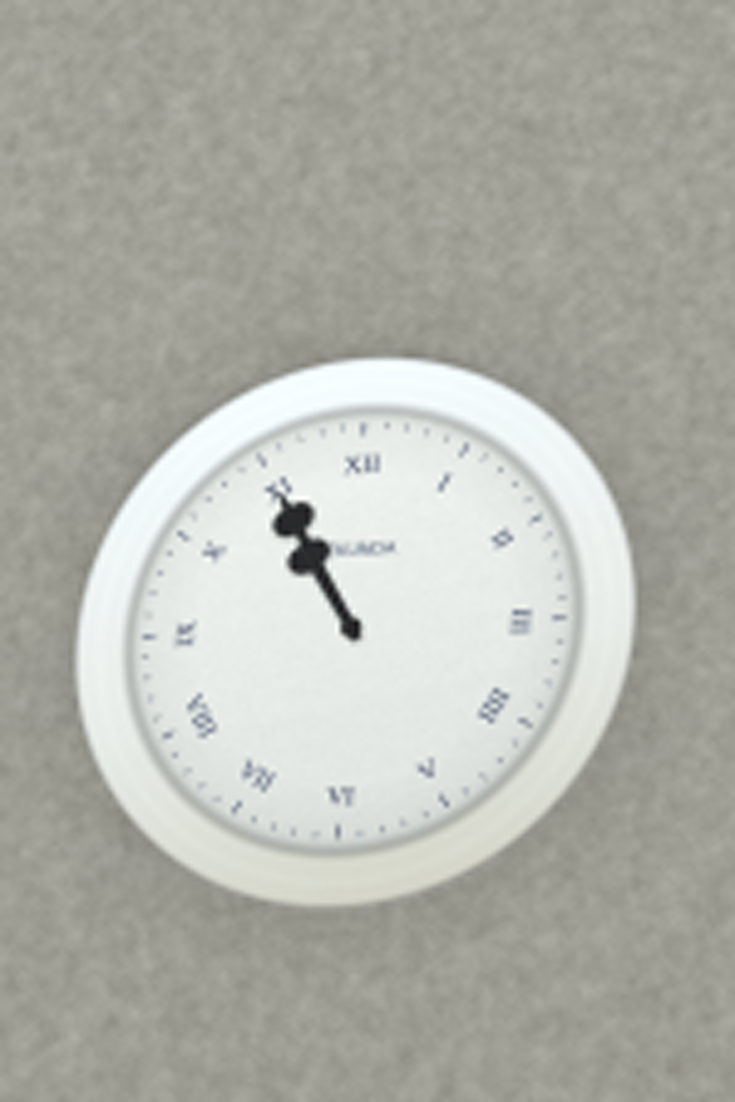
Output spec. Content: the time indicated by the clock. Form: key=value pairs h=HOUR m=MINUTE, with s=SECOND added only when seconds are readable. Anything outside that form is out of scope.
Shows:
h=10 m=55
